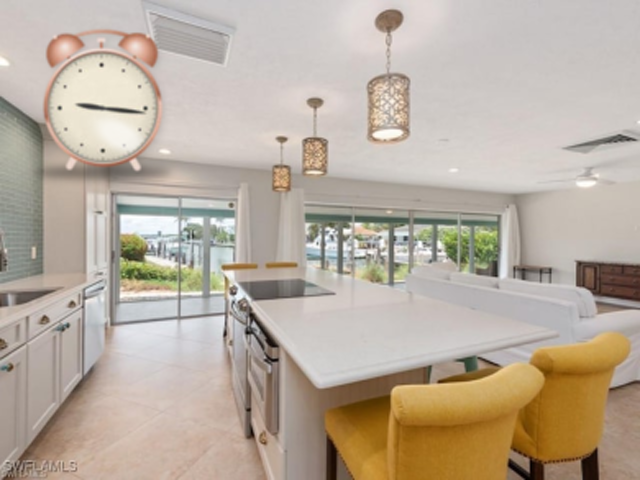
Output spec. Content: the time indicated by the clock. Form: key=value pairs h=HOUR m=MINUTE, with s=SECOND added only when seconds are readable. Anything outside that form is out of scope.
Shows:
h=9 m=16
